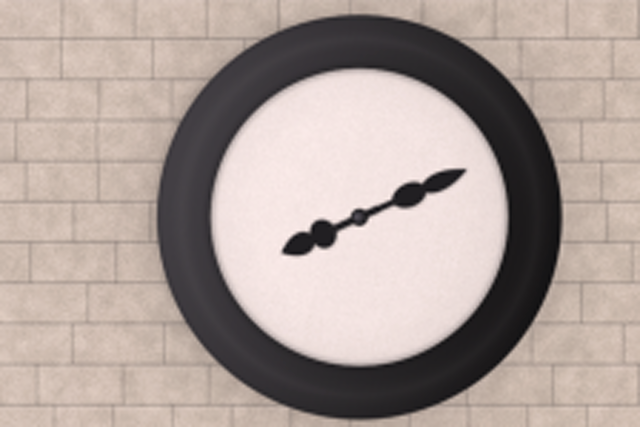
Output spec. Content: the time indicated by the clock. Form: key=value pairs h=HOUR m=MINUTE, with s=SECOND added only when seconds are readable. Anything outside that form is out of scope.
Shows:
h=8 m=11
